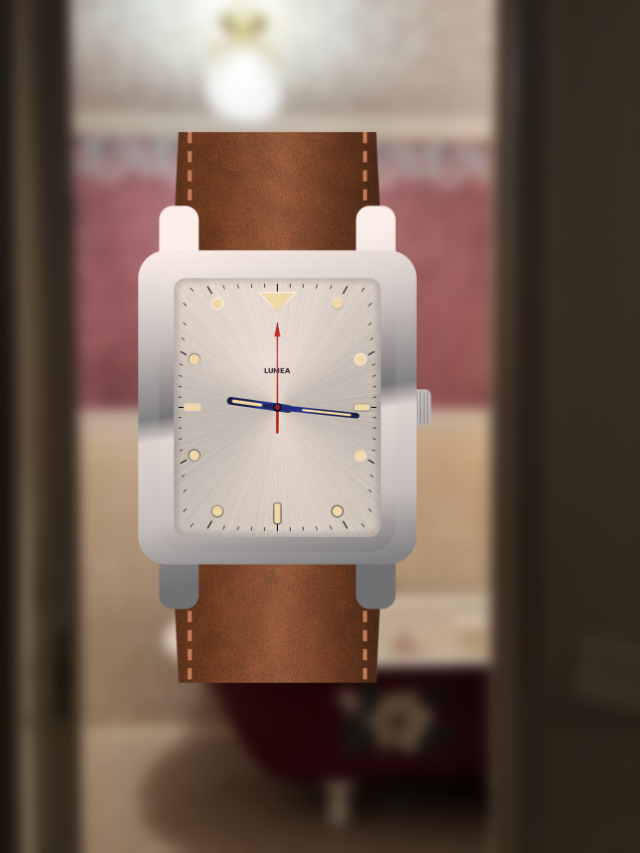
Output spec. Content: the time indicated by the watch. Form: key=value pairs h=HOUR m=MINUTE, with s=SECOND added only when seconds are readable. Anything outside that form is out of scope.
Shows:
h=9 m=16 s=0
